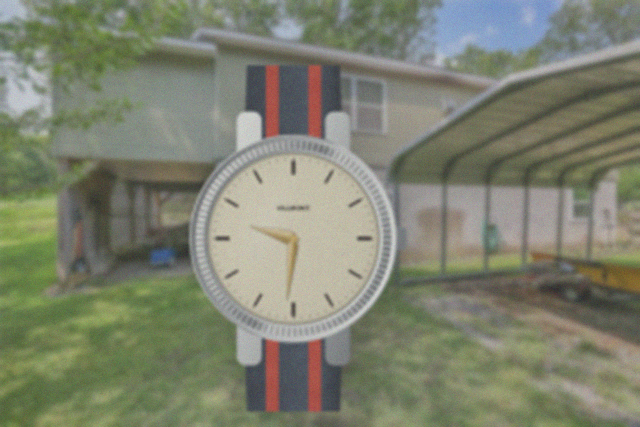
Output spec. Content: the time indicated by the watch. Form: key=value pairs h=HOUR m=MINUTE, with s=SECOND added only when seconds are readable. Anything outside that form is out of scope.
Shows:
h=9 m=31
